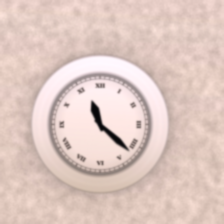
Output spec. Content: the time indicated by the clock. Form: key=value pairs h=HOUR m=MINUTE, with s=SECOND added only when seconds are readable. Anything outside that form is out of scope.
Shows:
h=11 m=22
